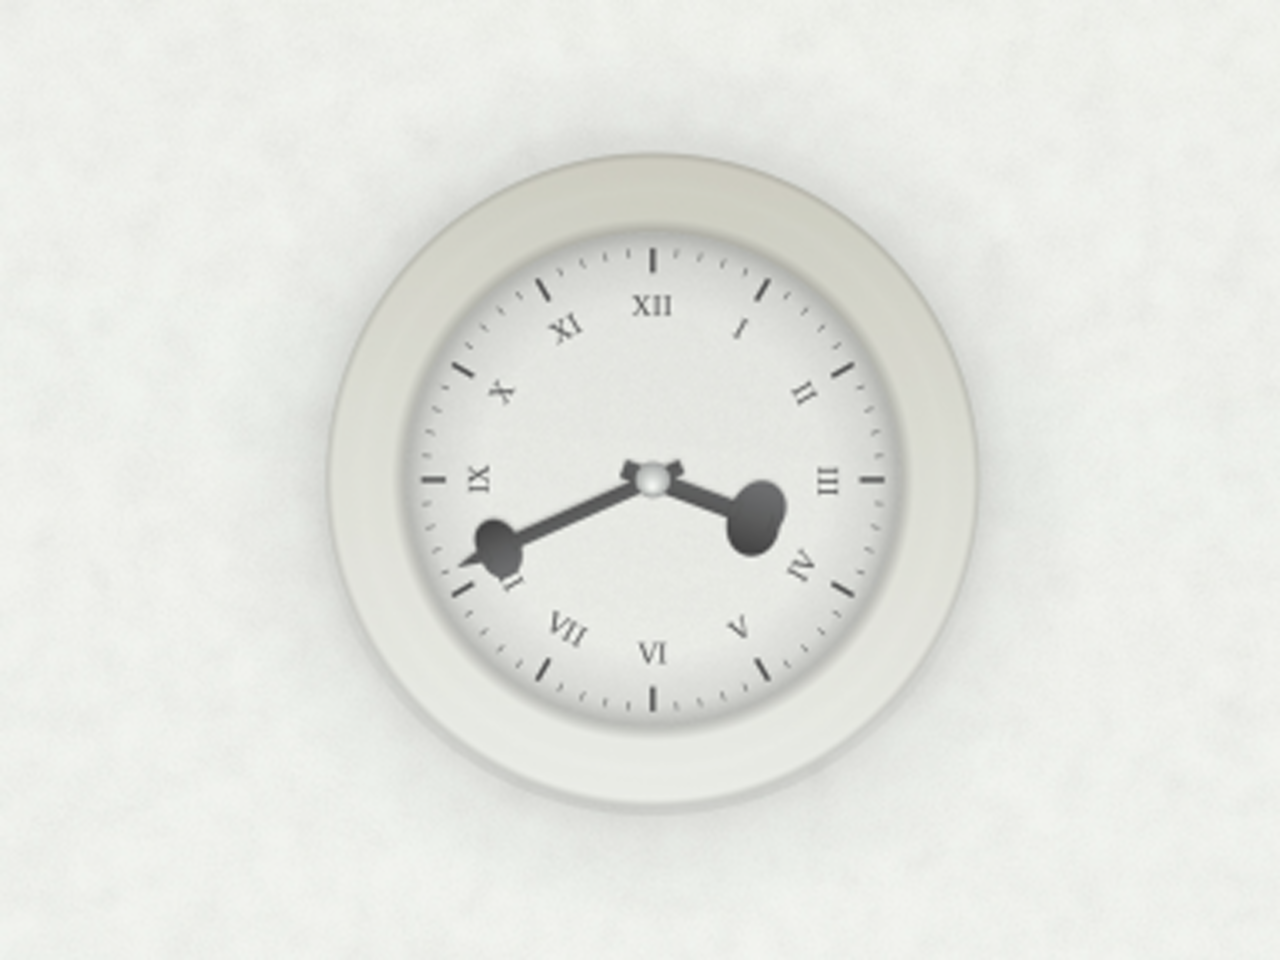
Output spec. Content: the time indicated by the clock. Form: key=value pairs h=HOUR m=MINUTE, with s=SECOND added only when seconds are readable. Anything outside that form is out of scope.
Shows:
h=3 m=41
